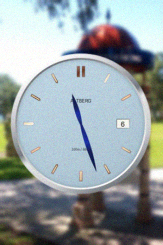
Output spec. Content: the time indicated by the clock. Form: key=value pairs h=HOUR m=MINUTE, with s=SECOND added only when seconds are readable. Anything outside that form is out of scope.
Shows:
h=11 m=27
